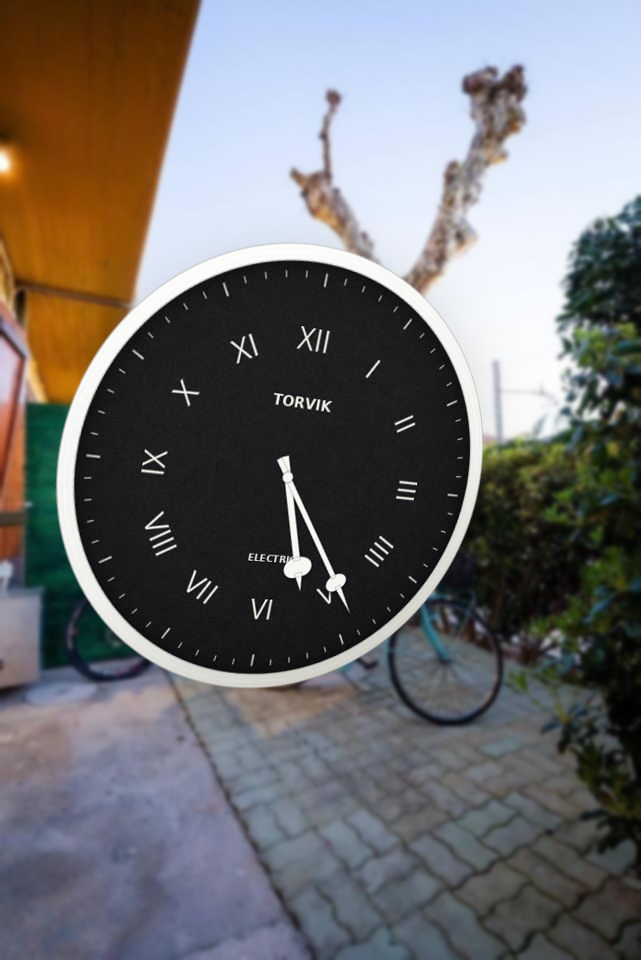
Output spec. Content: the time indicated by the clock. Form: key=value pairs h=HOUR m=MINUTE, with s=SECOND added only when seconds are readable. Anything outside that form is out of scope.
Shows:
h=5 m=24
